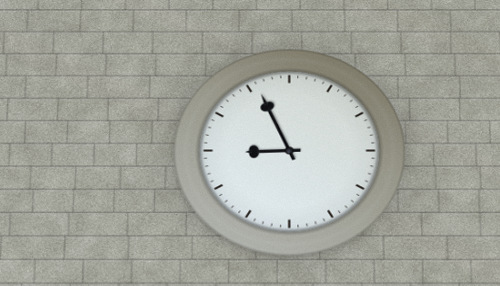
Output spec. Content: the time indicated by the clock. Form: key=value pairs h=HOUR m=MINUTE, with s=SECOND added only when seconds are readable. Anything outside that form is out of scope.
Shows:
h=8 m=56
